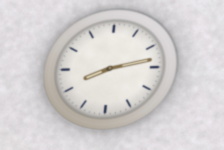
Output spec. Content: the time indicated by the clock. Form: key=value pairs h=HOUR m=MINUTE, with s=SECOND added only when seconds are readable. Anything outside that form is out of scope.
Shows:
h=8 m=13
